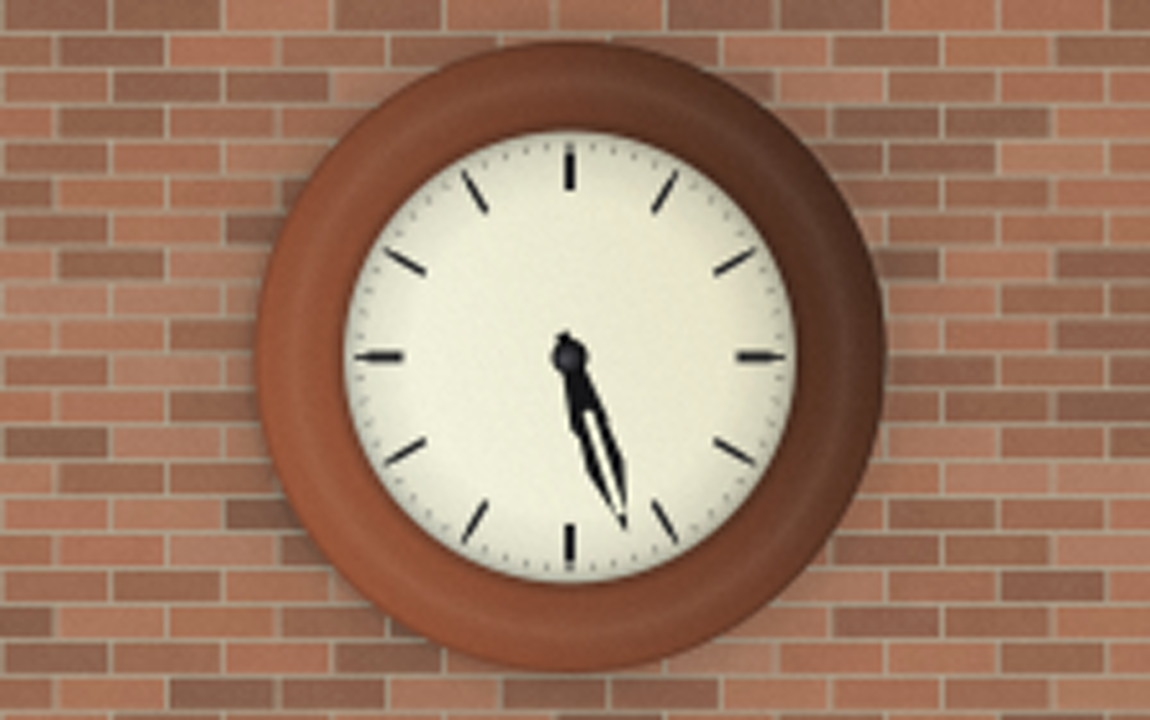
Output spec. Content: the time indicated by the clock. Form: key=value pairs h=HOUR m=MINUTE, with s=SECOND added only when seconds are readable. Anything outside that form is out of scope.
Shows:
h=5 m=27
